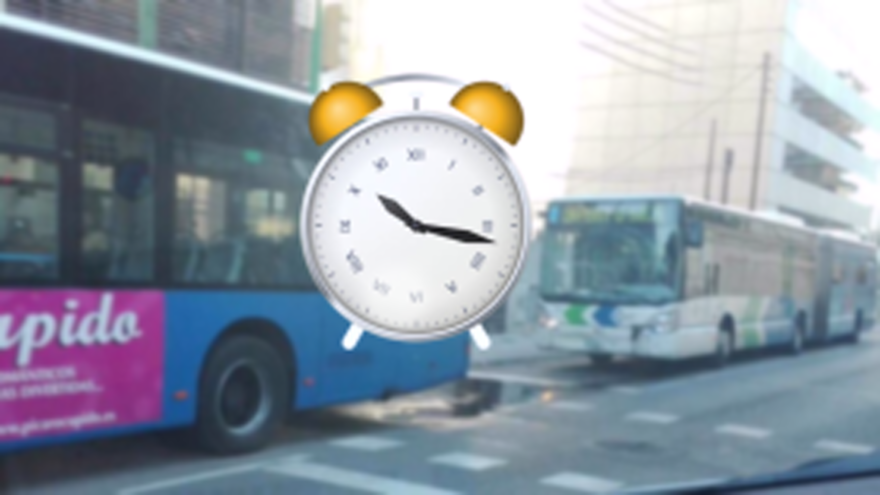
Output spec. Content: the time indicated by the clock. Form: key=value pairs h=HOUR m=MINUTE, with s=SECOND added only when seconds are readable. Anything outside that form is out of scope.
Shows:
h=10 m=17
